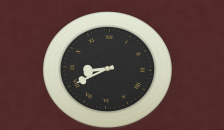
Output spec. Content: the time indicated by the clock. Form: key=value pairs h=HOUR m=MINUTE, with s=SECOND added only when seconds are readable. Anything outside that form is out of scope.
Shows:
h=8 m=40
